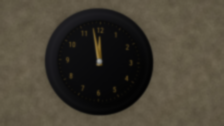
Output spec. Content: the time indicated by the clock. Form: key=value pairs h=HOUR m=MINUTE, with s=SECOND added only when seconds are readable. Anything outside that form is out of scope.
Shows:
h=11 m=58
